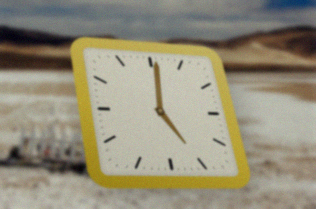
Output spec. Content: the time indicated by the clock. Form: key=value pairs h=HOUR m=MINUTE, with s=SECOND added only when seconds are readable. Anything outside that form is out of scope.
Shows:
h=5 m=1
